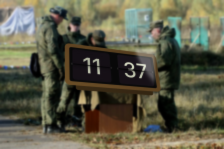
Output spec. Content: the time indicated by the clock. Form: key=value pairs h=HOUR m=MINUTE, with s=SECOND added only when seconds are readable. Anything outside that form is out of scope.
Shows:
h=11 m=37
